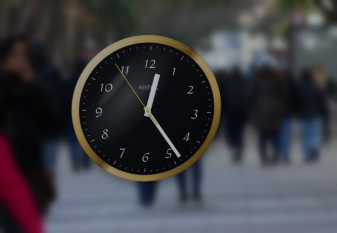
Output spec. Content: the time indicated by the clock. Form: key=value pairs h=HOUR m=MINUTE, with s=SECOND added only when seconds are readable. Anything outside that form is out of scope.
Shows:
h=12 m=23 s=54
